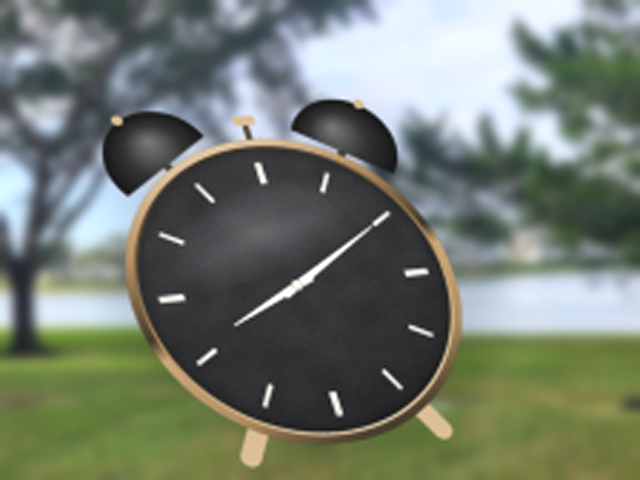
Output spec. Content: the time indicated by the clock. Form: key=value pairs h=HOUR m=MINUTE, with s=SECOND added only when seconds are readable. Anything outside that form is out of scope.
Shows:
h=8 m=10
